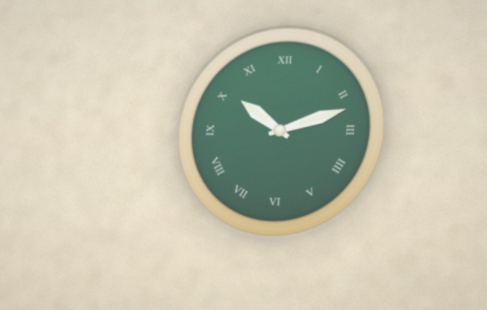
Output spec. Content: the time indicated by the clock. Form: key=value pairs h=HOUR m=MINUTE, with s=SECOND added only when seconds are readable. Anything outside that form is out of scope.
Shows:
h=10 m=12
